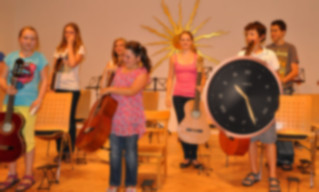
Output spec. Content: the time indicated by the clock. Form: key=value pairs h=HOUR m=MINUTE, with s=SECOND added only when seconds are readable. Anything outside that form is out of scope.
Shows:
h=10 m=26
